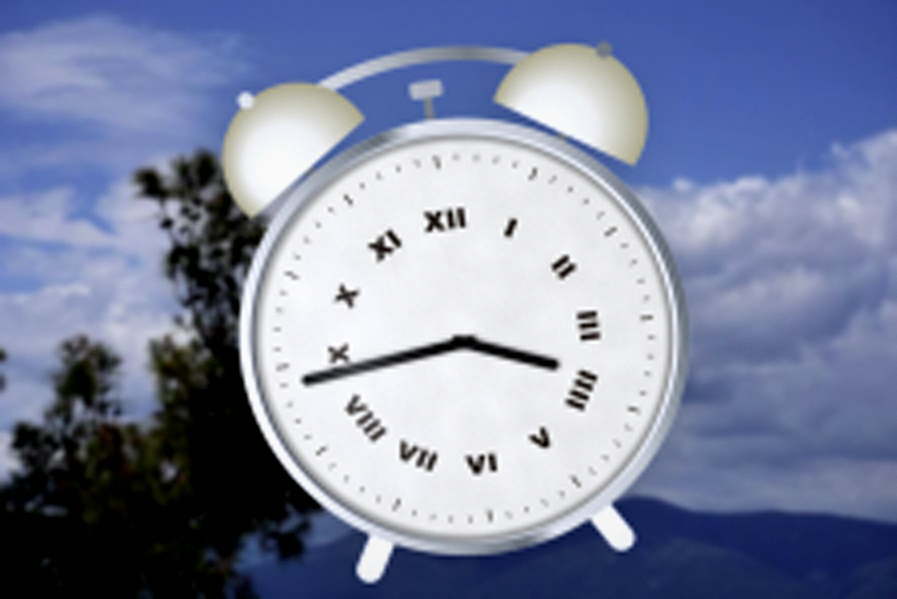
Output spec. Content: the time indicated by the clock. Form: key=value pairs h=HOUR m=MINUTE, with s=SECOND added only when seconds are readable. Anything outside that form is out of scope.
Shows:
h=3 m=44
